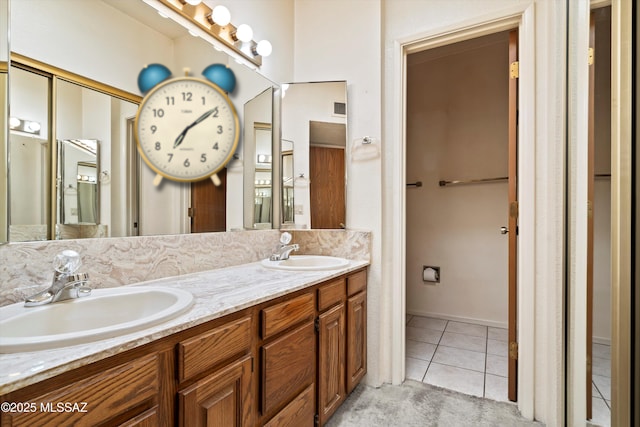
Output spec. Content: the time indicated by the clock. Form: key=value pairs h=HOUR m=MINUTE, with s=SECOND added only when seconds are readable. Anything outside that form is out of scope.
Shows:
h=7 m=9
